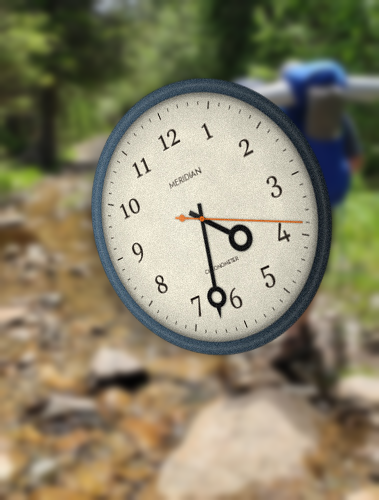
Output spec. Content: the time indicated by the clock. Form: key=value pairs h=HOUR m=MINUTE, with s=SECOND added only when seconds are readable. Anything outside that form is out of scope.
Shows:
h=4 m=32 s=19
